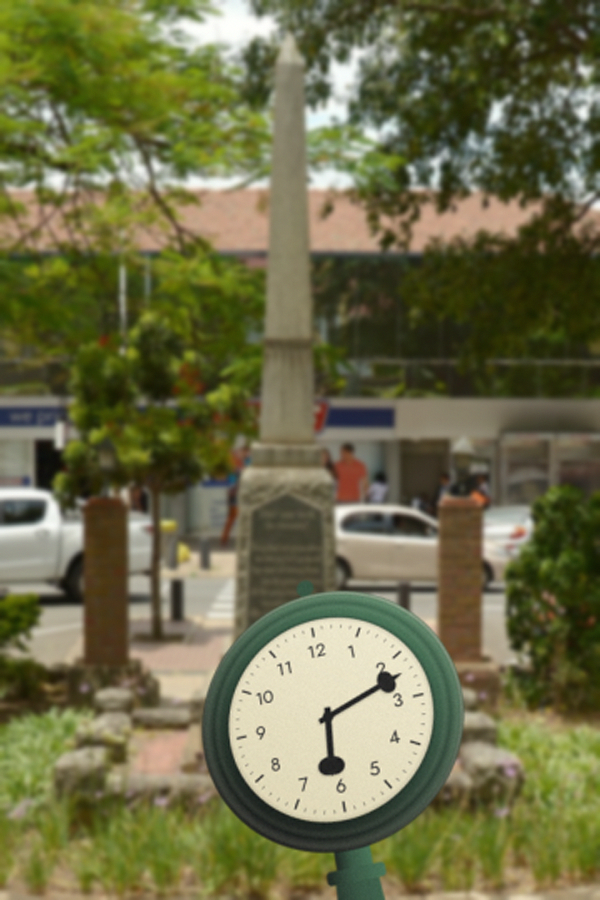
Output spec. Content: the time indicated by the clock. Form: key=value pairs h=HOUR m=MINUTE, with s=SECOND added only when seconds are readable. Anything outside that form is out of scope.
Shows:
h=6 m=12
